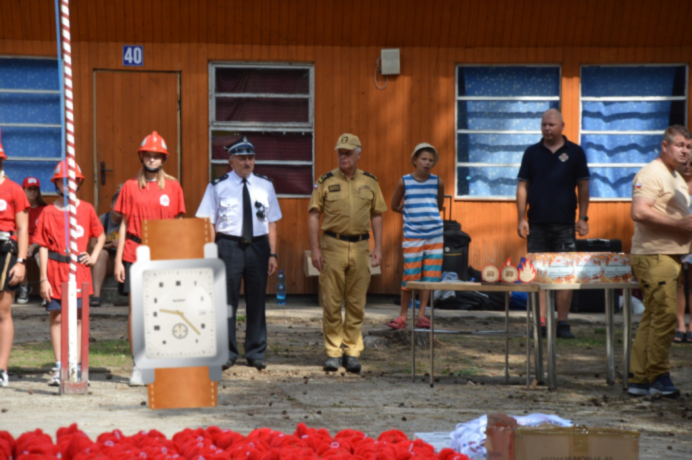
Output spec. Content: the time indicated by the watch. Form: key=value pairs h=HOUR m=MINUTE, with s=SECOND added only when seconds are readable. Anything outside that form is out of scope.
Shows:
h=9 m=23
